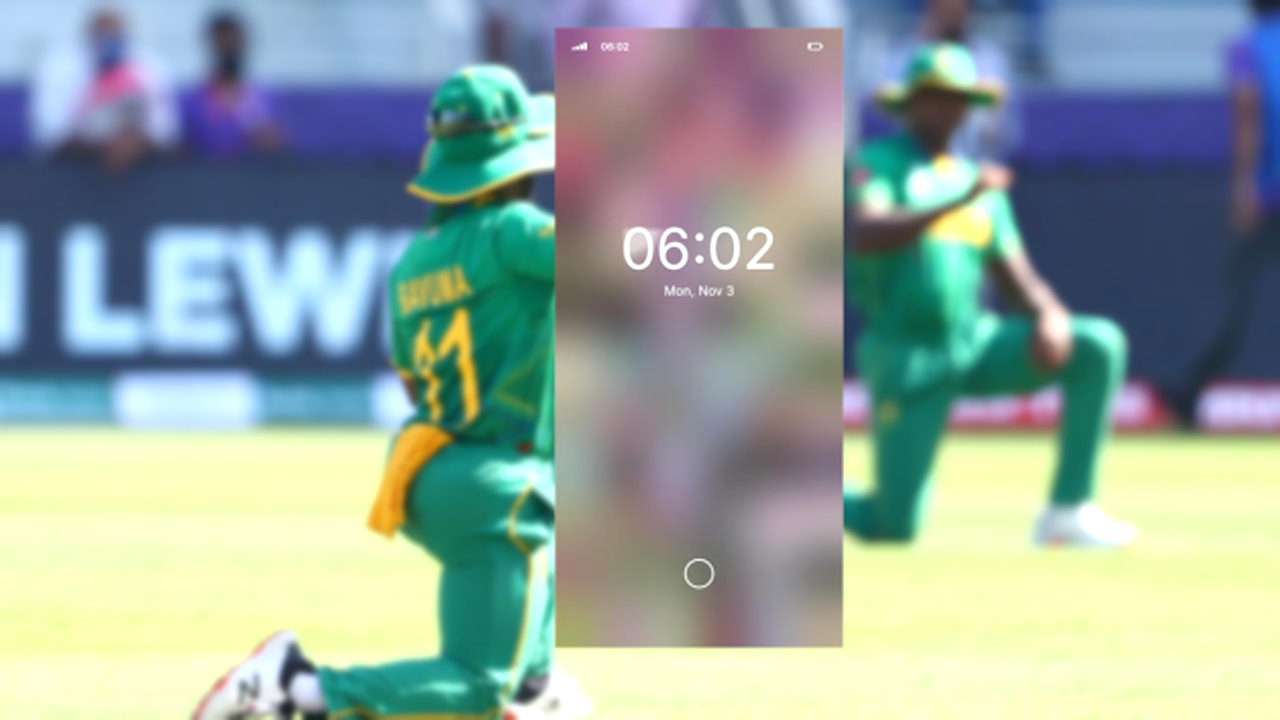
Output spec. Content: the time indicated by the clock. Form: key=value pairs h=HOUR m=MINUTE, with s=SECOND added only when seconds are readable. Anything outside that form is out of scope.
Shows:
h=6 m=2
